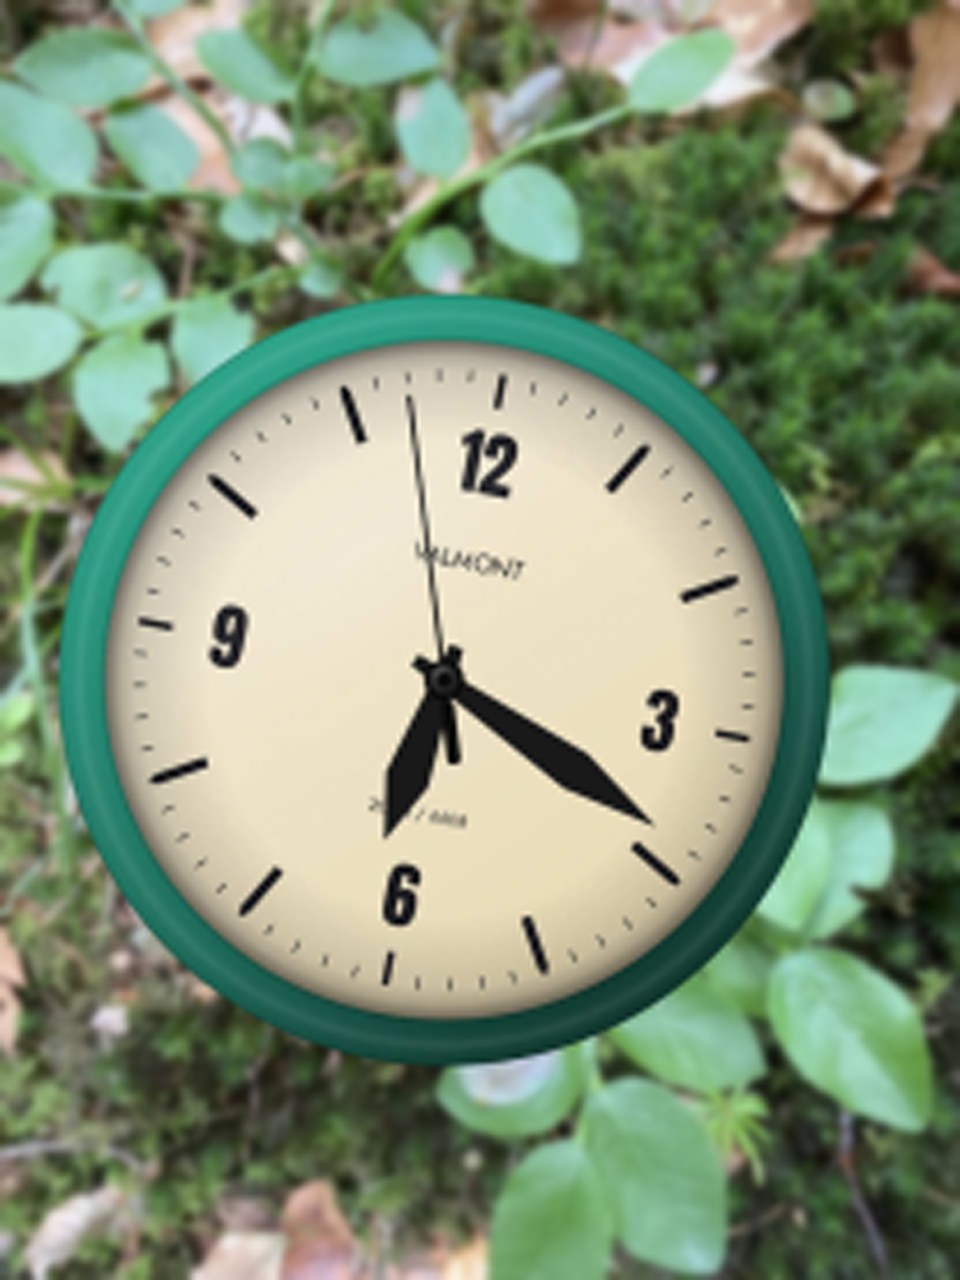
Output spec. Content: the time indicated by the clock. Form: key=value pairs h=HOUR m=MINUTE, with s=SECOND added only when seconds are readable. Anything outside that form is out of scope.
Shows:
h=6 m=18 s=57
